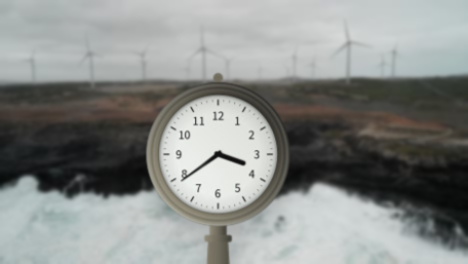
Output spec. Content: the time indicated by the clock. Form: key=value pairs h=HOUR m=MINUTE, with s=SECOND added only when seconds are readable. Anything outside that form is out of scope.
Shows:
h=3 m=39
